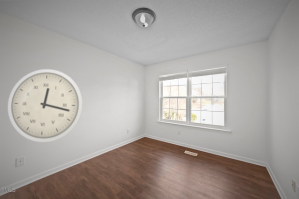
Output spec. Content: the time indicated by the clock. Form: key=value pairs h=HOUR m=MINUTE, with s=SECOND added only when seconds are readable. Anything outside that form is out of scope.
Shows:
h=12 m=17
